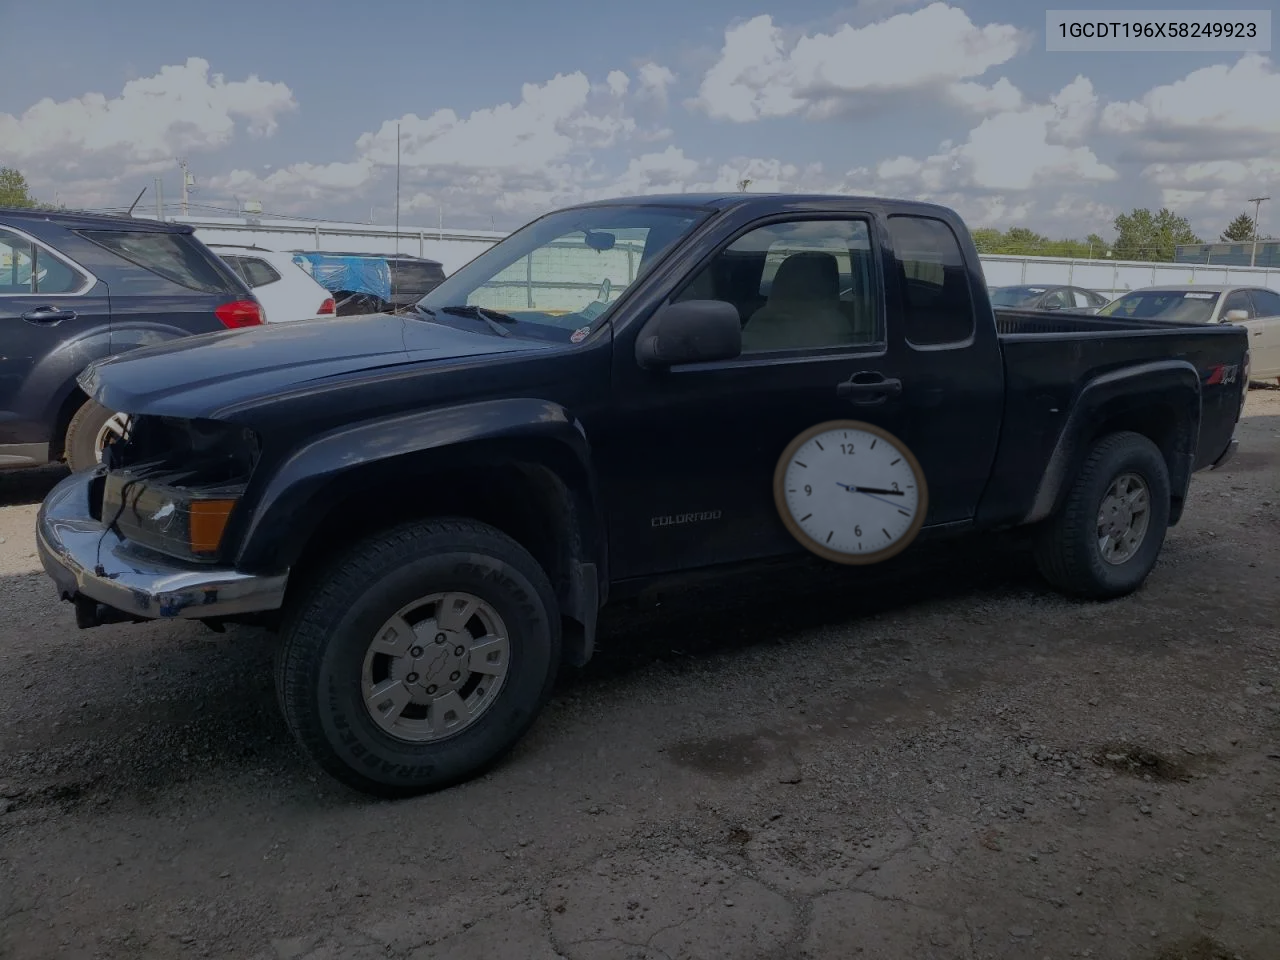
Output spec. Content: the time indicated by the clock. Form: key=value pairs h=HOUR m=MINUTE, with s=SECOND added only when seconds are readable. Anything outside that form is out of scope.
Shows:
h=3 m=16 s=19
